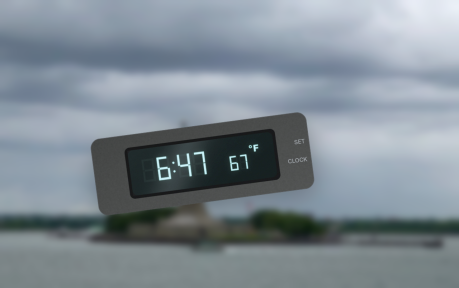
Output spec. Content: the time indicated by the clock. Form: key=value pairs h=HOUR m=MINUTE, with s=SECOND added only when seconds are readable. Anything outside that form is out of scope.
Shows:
h=6 m=47
